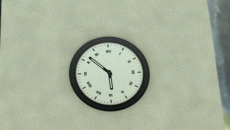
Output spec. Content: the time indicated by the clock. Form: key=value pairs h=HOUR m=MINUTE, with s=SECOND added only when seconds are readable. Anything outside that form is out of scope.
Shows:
h=5 m=52
